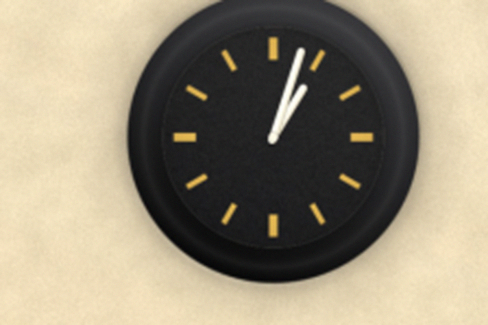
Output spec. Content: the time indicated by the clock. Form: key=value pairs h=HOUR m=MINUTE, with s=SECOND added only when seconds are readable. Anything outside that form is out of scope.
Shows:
h=1 m=3
